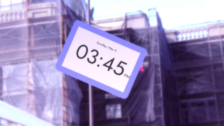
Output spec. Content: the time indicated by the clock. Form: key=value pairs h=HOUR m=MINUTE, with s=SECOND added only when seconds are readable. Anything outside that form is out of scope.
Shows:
h=3 m=45
